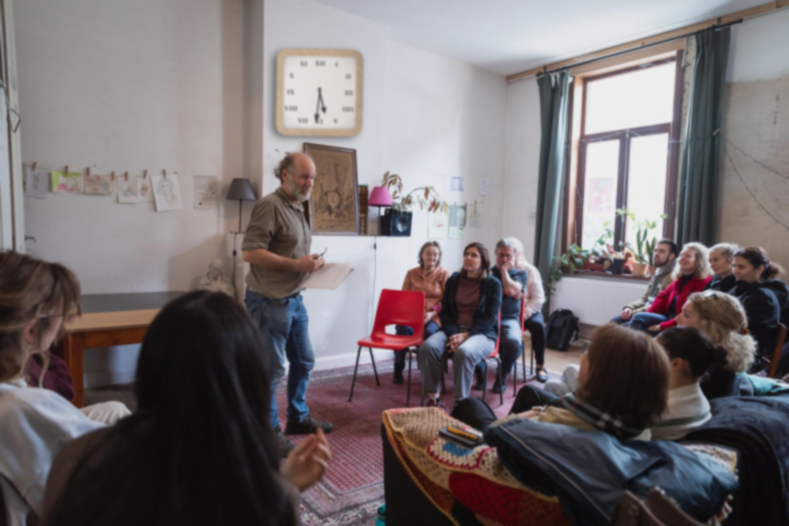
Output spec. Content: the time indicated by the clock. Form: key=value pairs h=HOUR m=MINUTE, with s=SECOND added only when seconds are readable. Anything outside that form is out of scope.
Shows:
h=5 m=31
